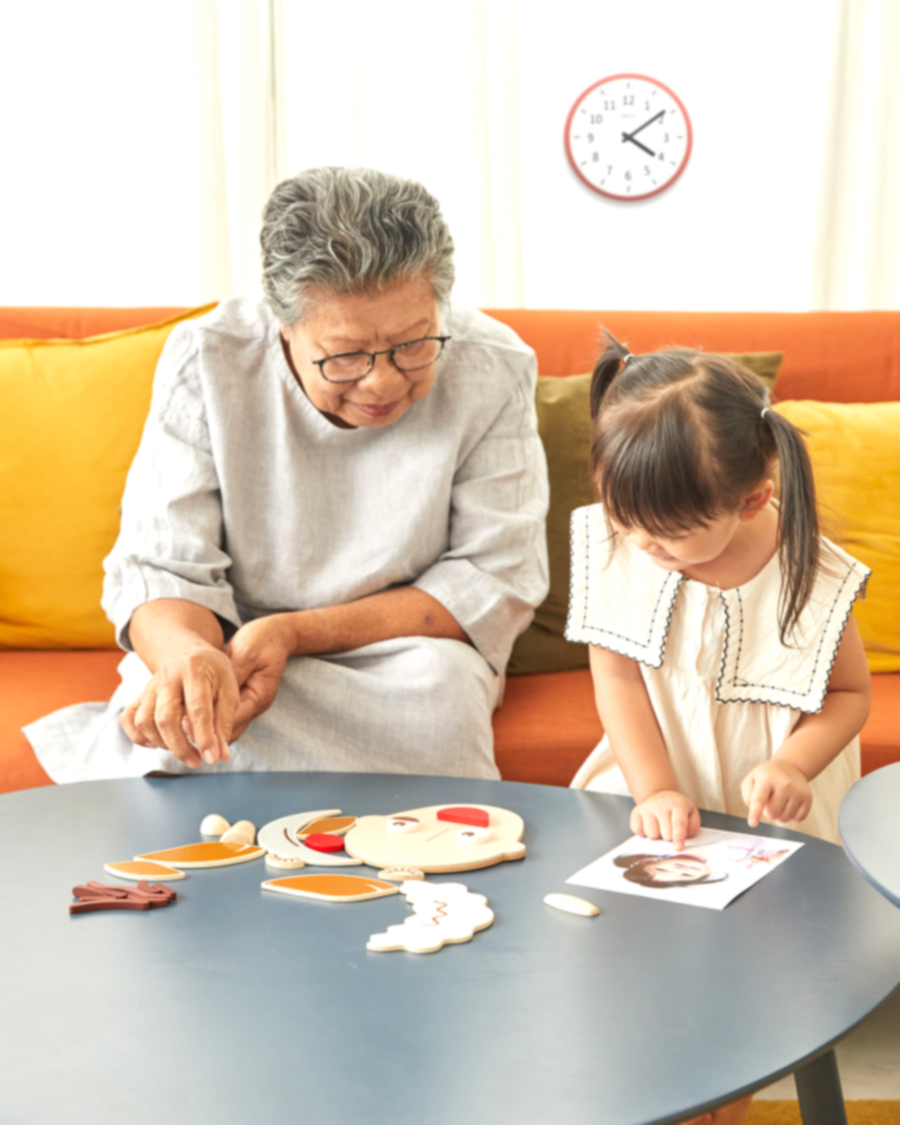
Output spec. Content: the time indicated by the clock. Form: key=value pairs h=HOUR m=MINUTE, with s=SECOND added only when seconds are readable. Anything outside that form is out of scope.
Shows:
h=4 m=9
